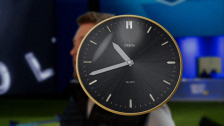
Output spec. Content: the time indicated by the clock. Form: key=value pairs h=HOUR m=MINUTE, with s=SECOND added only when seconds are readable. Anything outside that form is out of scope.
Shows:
h=10 m=42
